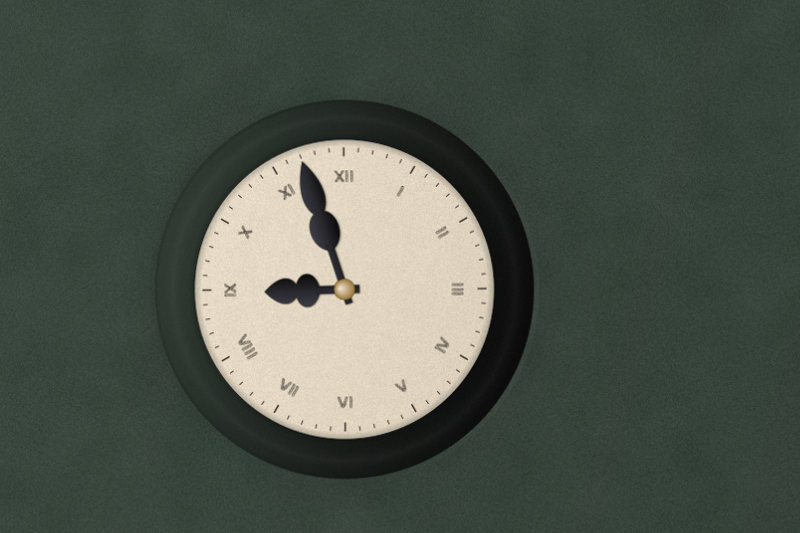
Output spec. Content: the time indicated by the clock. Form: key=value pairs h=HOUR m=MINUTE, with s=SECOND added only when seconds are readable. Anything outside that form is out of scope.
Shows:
h=8 m=57
